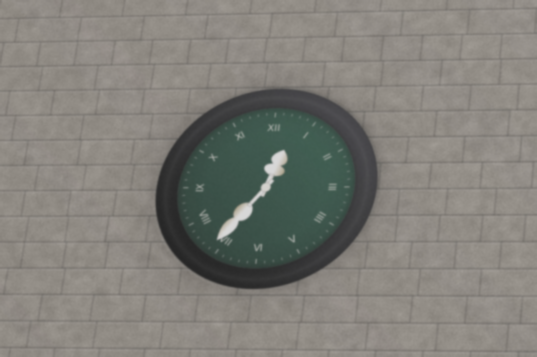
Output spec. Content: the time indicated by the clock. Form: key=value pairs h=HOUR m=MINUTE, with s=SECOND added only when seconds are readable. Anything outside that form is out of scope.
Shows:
h=12 m=36
